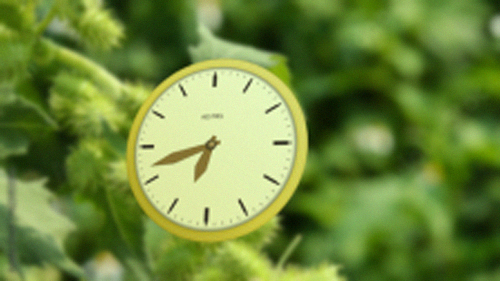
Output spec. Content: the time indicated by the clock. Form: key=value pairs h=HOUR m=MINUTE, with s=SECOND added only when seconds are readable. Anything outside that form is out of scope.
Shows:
h=6 m=42
